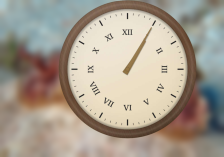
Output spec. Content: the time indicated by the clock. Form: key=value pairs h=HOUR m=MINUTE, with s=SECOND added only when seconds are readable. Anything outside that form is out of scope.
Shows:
h=1 m=5
